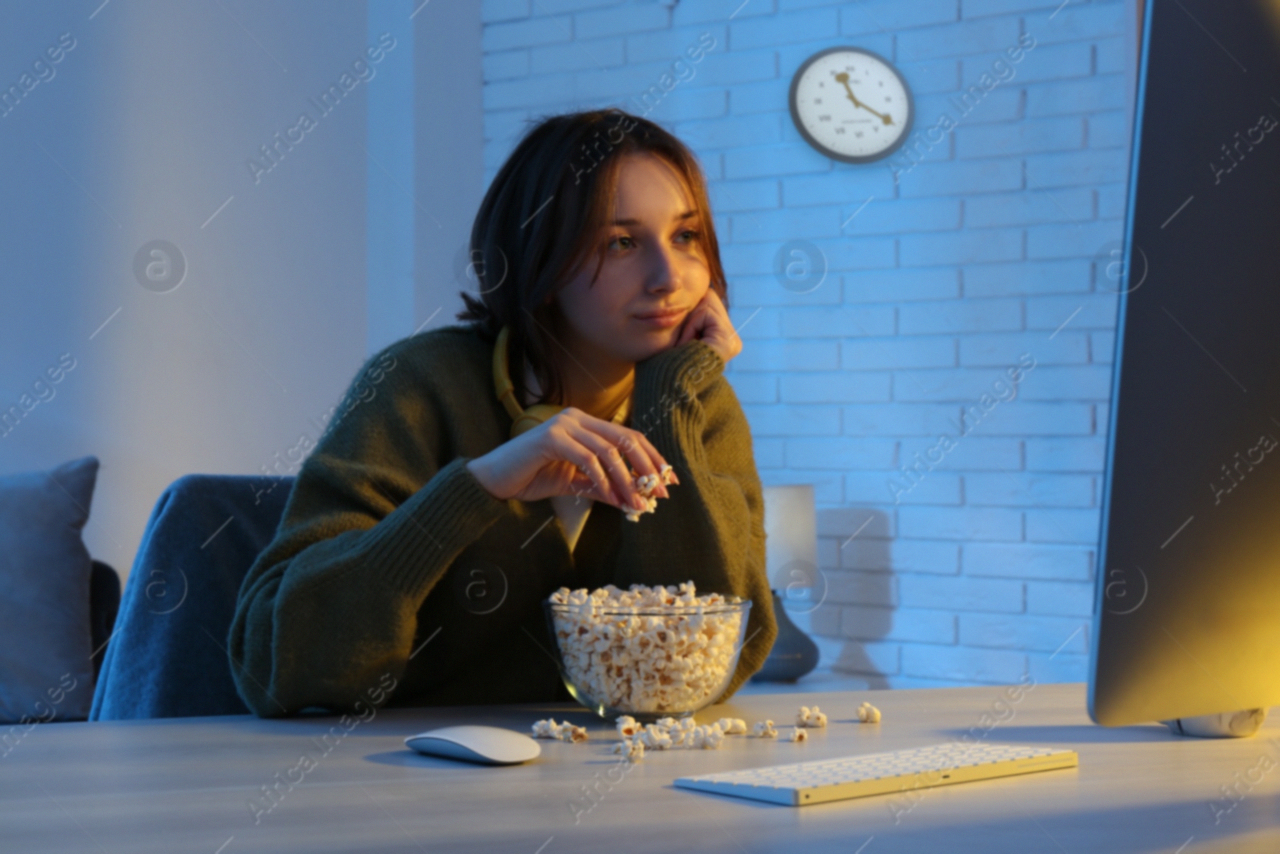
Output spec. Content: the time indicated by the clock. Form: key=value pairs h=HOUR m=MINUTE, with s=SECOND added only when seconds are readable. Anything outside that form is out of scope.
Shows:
h=11 m=21
